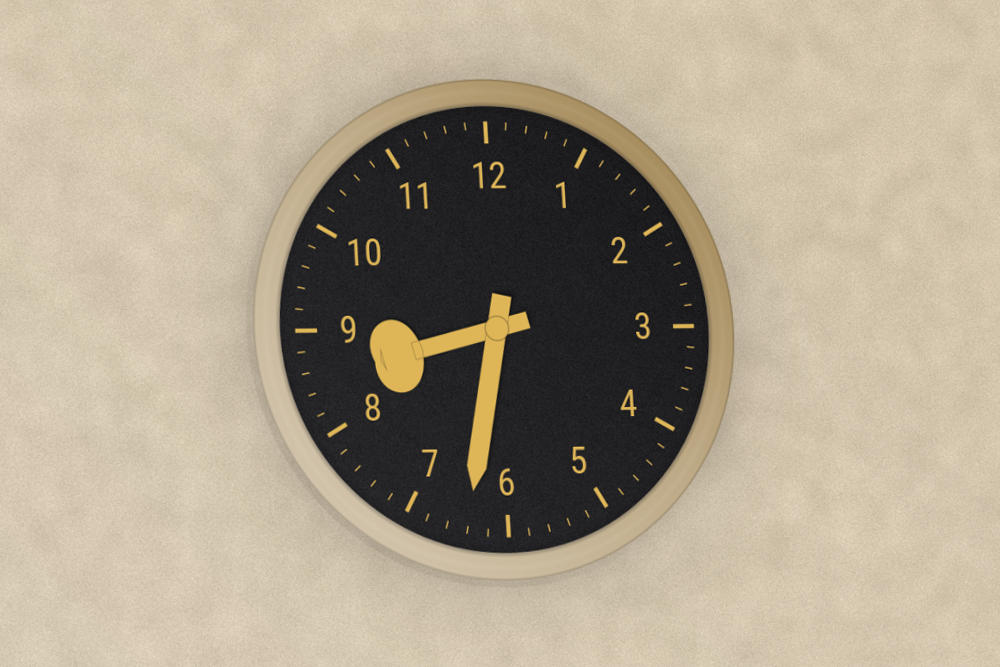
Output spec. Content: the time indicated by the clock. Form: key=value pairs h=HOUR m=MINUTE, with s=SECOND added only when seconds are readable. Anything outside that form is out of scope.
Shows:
h=8 m=32
